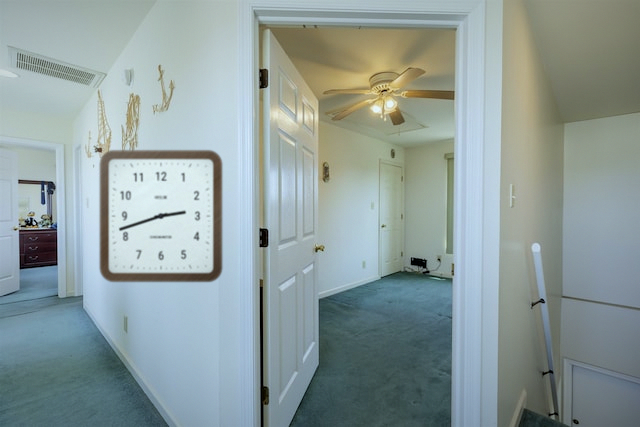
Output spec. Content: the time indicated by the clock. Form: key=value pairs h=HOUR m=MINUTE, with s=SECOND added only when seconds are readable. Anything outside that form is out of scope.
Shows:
h=2 m=42
